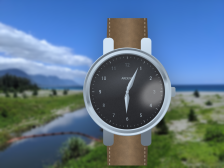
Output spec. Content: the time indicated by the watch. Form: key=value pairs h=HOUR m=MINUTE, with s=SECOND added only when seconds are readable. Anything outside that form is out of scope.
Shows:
h=6 m=4
